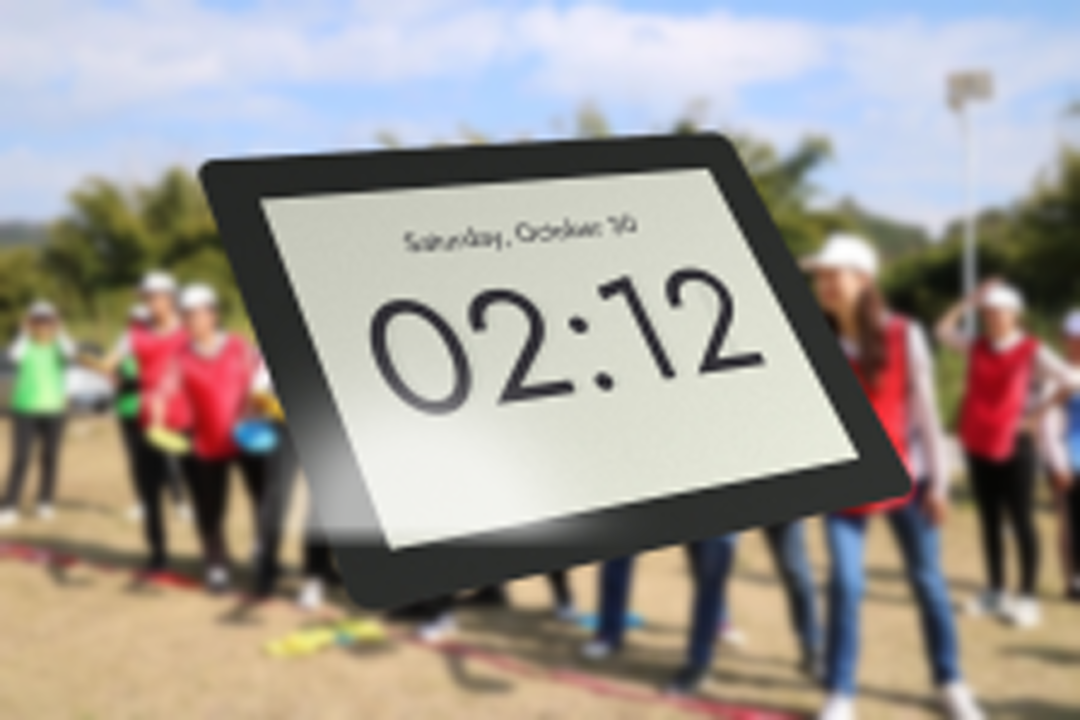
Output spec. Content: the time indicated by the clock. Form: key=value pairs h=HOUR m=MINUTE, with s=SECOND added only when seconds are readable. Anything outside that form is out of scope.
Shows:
h=2 m=12
